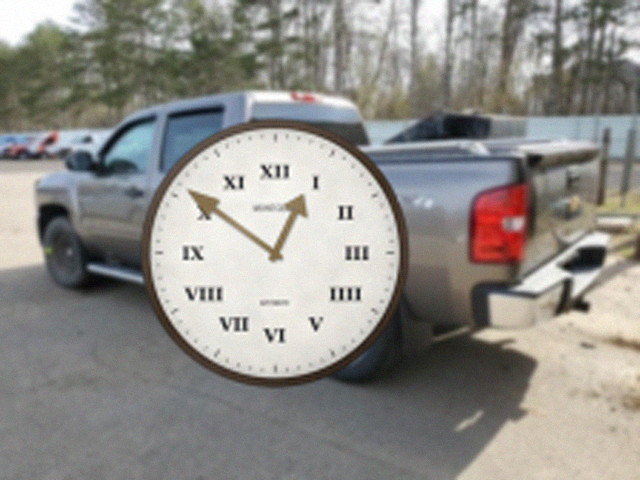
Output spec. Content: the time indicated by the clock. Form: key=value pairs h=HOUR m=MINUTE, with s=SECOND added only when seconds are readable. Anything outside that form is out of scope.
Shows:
h=12 m=51
